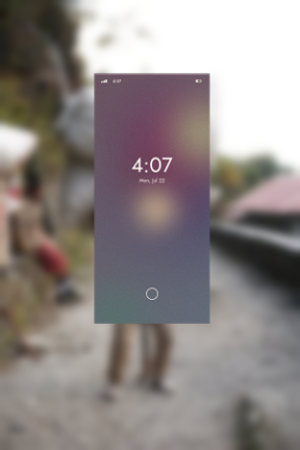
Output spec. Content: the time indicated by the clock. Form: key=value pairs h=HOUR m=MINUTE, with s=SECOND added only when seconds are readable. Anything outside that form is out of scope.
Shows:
h=4 m=7
